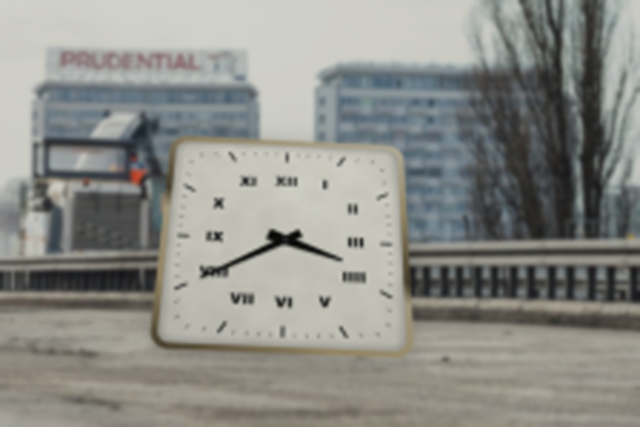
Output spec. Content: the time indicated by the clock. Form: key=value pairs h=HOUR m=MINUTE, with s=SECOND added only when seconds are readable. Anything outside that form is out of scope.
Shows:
h=3 m=40
